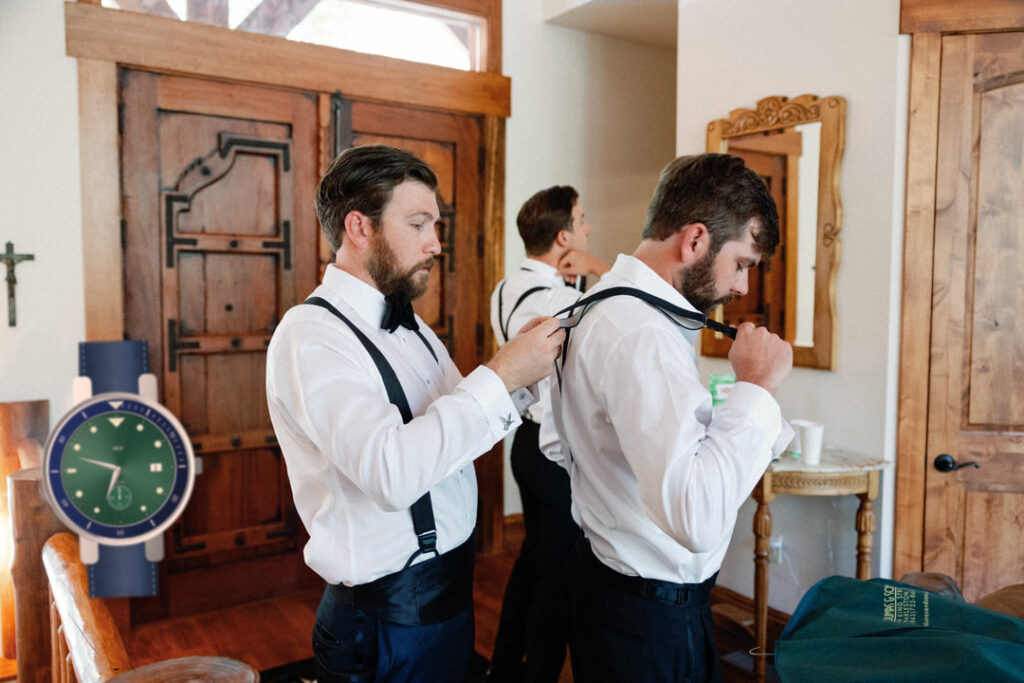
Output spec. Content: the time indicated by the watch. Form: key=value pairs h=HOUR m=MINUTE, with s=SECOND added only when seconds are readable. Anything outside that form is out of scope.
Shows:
h=6 m=48
